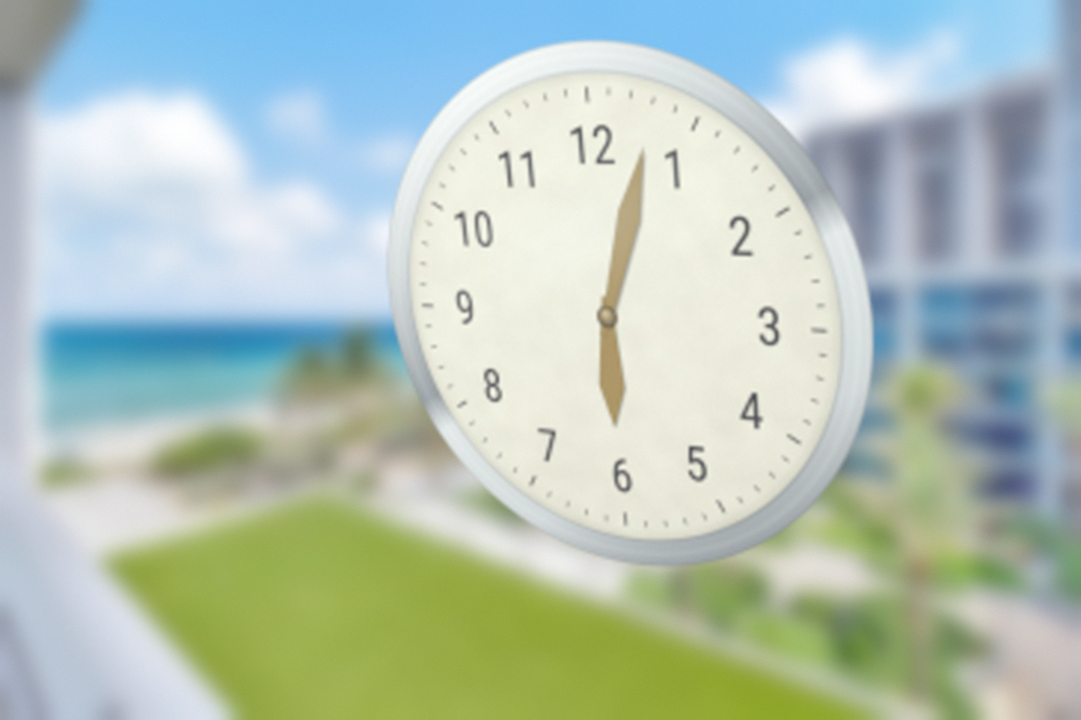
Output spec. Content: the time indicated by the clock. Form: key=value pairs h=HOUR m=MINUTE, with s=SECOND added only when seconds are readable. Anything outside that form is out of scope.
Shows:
h=6 m=3
